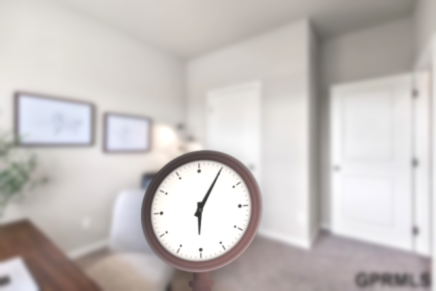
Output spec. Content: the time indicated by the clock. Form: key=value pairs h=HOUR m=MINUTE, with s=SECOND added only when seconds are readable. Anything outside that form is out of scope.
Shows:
h=6 m=5
